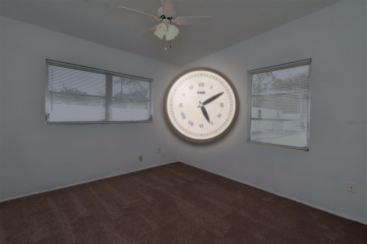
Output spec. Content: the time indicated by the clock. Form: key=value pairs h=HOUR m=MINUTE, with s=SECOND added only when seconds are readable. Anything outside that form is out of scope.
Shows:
h=5 m=10
